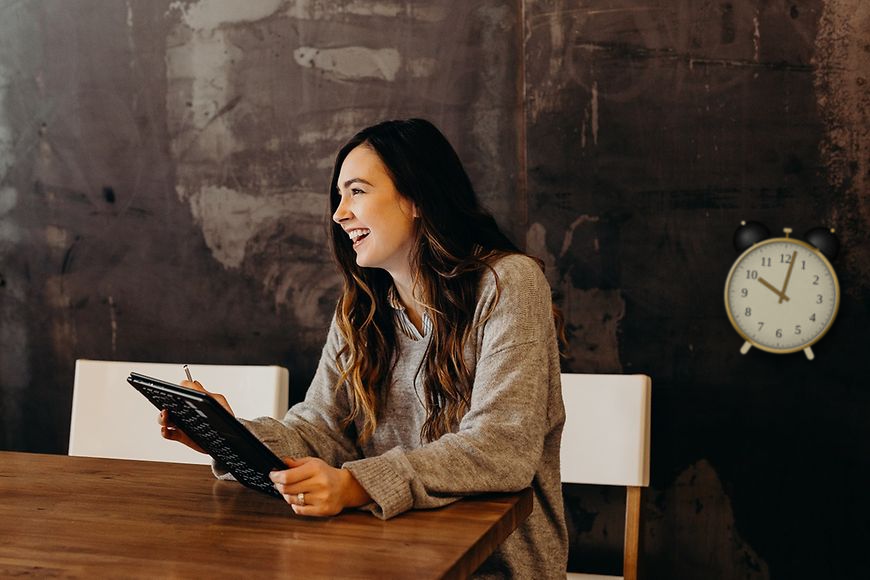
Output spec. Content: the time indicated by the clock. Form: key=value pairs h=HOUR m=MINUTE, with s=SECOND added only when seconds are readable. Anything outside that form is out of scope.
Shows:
h=10 m=2
